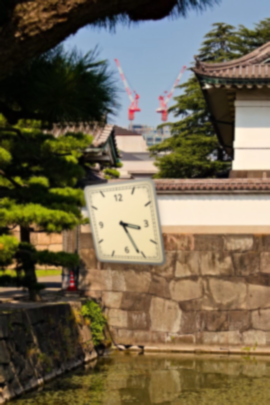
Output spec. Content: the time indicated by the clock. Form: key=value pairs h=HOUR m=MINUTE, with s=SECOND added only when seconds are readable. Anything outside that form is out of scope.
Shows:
h=3 m=26
